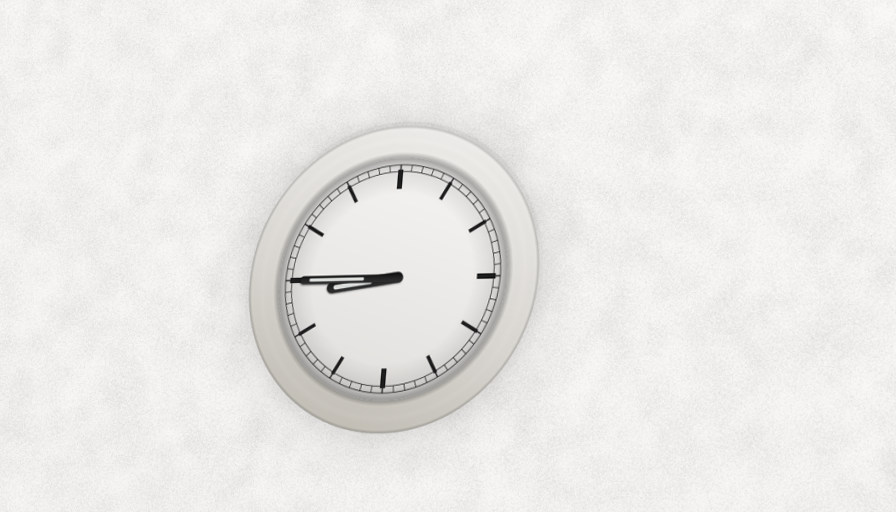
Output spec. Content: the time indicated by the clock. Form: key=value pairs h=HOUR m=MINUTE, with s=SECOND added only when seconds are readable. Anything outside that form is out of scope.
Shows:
h=8 m=45
